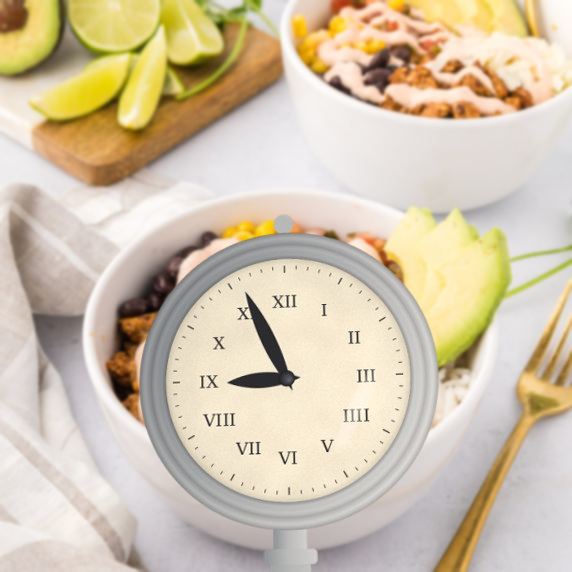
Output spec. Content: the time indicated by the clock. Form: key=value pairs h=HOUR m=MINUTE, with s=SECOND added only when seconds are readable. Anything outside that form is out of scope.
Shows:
h=8 m=56
